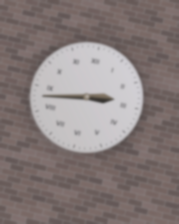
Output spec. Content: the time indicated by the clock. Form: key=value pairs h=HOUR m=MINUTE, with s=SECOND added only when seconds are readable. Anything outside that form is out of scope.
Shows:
h=2 m=43
